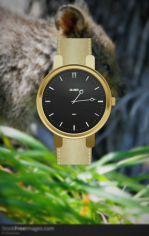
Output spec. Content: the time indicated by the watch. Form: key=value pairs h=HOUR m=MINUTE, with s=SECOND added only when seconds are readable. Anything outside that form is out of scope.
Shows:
h=1 m=14
